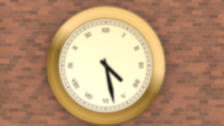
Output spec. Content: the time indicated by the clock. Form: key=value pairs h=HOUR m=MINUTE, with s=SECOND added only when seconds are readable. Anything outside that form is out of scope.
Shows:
h=4 m=28
